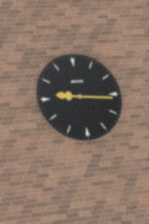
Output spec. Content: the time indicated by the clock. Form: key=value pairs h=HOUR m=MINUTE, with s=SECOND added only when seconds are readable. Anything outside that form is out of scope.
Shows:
h=9 m=16
